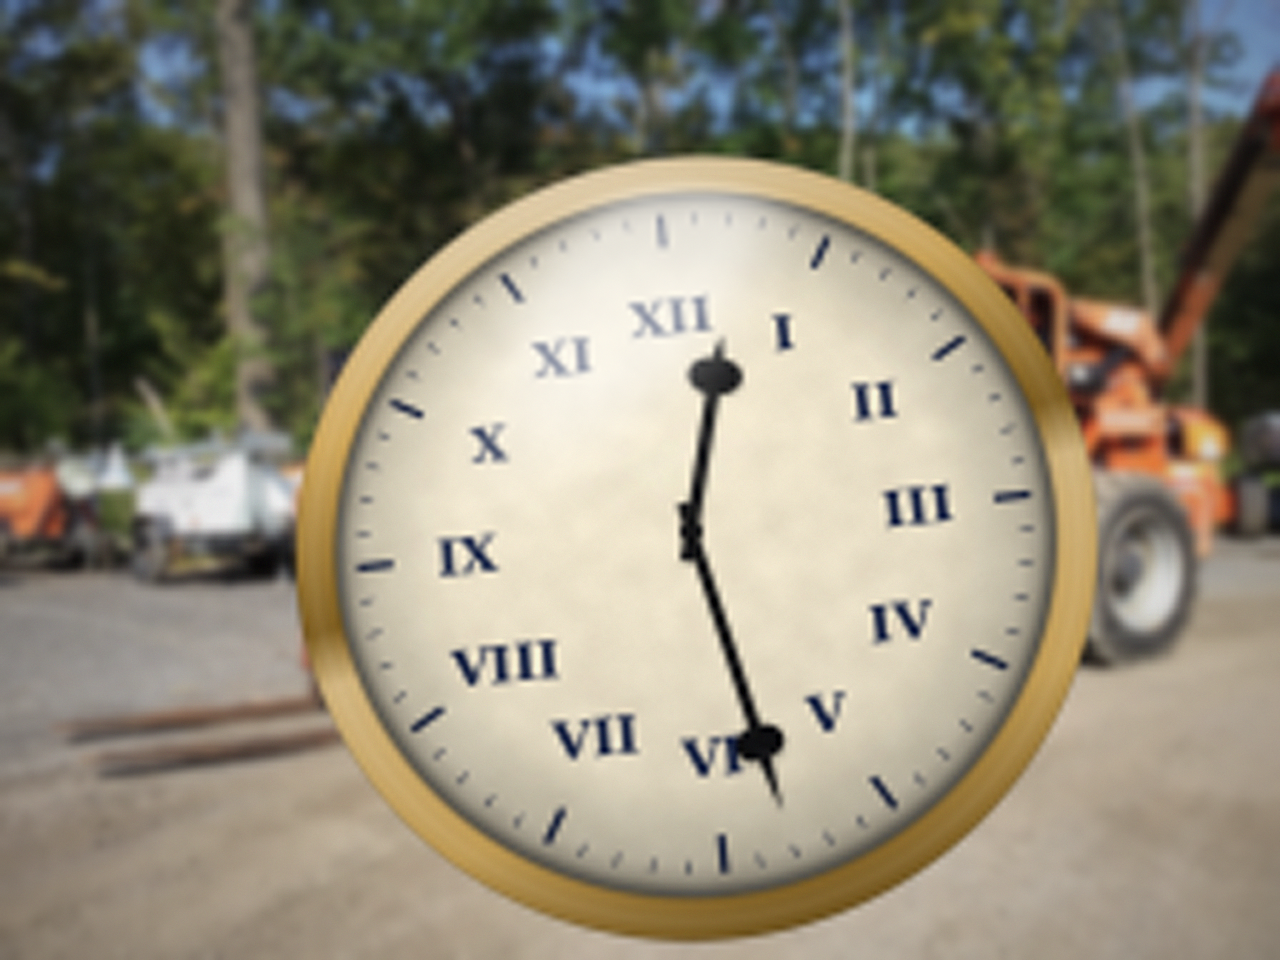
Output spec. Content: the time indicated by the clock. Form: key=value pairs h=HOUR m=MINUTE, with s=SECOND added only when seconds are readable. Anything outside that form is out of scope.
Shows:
h=12 m=28
